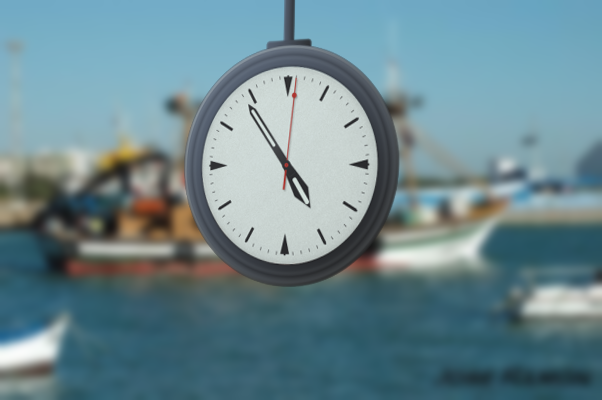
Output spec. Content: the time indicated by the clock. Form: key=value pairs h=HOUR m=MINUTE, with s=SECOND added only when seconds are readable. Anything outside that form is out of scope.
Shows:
h=4 m=54 s=1
